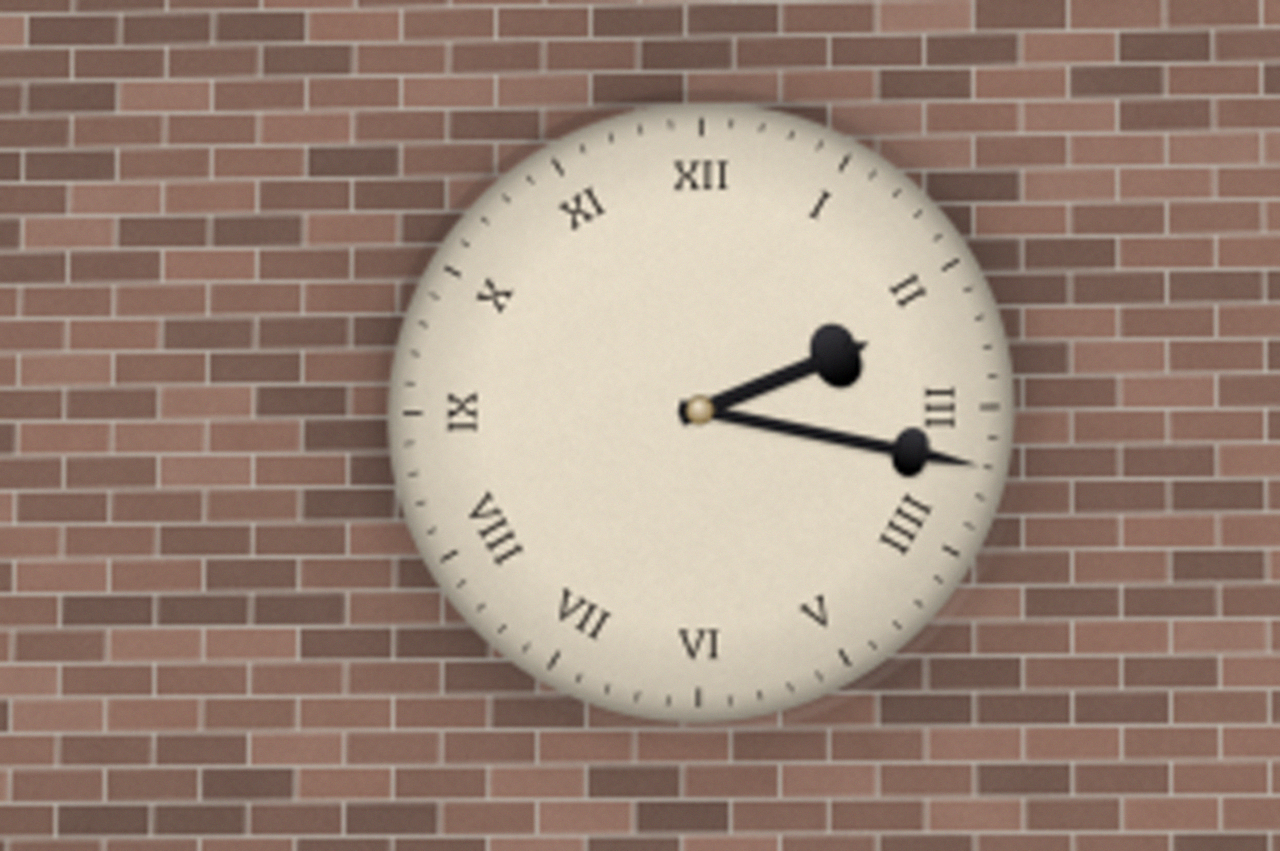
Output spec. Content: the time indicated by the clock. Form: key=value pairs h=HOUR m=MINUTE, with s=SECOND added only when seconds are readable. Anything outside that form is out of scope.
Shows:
h=2 m=17
